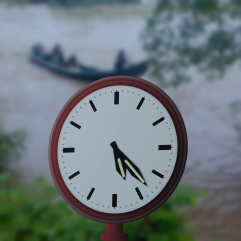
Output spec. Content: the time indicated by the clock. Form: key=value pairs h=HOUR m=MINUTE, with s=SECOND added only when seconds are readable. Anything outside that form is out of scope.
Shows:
h=5 m=23
